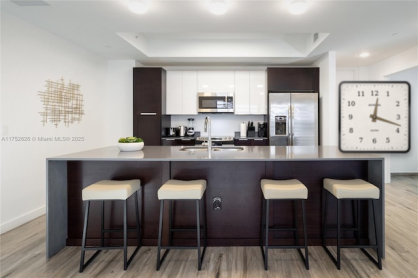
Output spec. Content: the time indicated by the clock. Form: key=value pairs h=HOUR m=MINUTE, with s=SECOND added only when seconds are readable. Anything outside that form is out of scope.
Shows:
h=12 m=18
